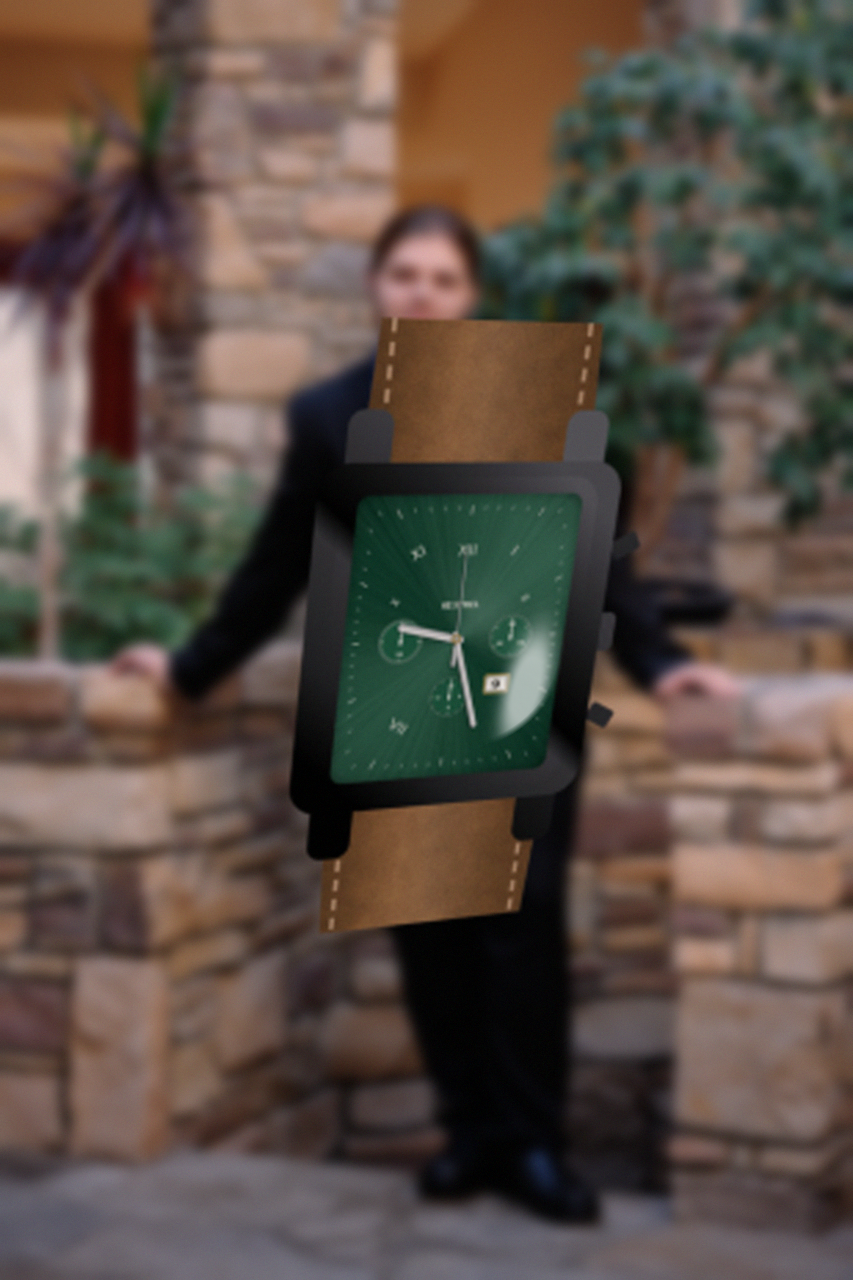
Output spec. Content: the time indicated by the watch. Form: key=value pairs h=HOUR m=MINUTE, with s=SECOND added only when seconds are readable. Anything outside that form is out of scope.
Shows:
h=9 m=27
